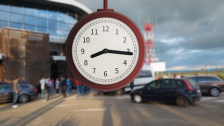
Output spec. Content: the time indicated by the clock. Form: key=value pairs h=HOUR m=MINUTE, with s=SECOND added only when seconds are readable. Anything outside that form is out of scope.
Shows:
h=8 m=16
